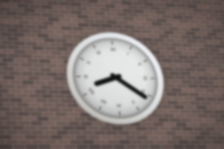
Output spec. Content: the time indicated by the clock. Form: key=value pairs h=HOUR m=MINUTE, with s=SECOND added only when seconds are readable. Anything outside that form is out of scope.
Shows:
h=8 m=21
